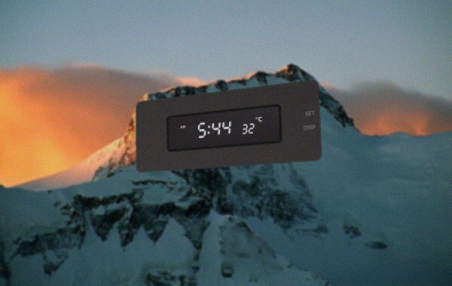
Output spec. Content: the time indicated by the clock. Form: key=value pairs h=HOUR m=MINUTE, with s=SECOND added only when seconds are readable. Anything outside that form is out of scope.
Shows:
h=5 m=44
